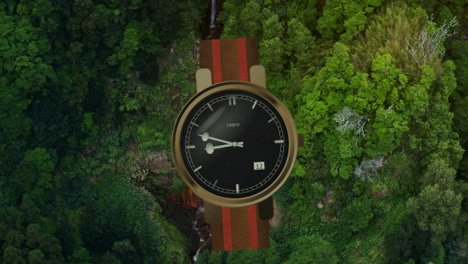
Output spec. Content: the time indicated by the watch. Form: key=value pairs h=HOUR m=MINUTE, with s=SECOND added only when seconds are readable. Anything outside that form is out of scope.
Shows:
h=8 m=48
